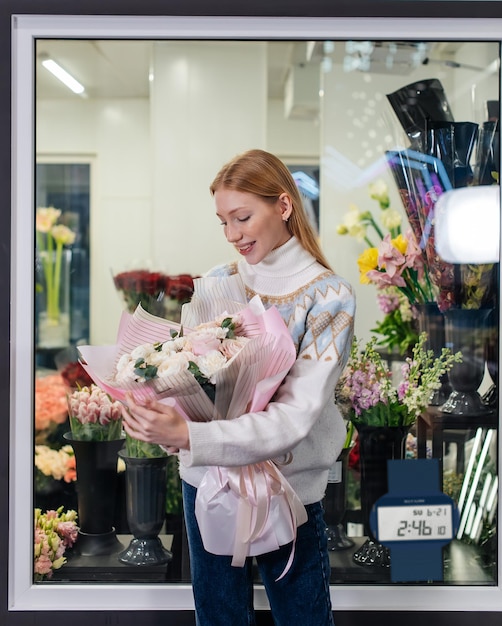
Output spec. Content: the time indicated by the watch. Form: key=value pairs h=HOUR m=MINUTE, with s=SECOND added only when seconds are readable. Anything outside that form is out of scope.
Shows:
h=2 m=46
